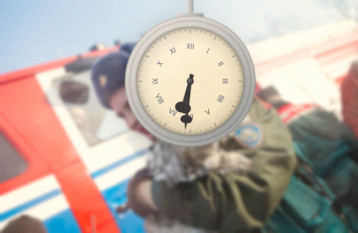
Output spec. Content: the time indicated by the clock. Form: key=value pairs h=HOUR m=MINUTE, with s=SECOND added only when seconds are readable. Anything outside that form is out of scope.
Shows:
h=6 m=31
